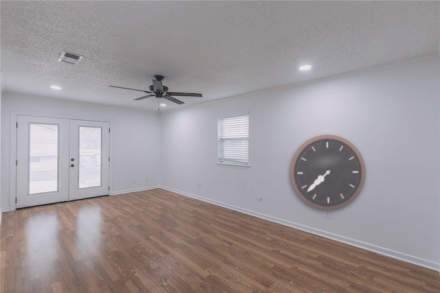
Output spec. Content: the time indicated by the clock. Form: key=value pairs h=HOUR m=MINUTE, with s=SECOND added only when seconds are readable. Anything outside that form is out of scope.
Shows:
h=7 m=38
